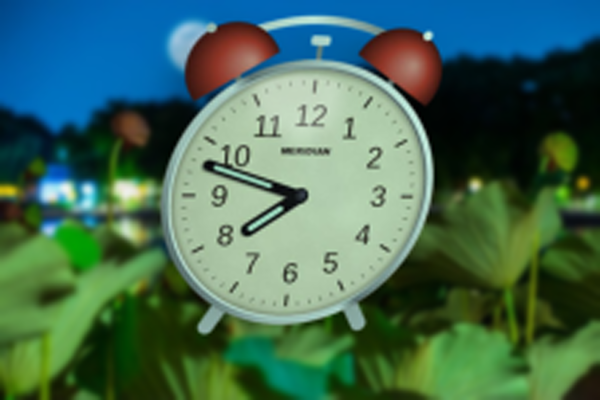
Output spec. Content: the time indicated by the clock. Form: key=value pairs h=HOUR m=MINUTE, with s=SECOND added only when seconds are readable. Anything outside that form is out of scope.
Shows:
h=7 m=48
